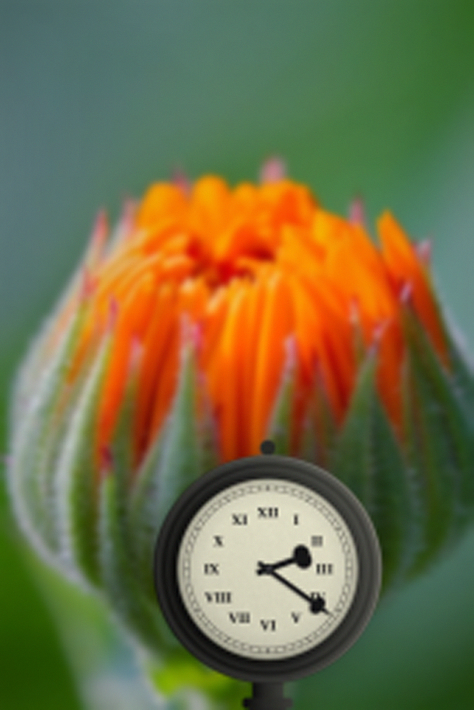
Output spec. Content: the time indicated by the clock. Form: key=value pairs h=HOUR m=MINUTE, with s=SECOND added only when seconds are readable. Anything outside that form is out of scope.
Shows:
h=2 m=21
